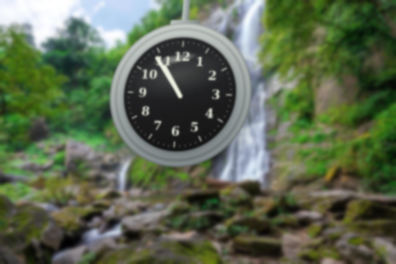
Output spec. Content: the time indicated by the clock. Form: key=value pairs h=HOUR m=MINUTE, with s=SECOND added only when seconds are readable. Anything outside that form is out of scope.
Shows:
h=10 m=54
